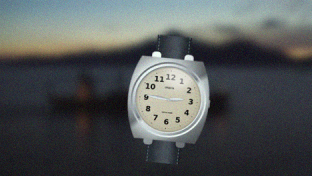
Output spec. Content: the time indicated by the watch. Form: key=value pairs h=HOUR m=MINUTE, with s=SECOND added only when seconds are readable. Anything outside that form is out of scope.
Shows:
h=2 m=46
